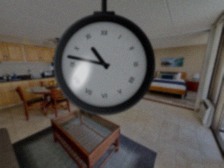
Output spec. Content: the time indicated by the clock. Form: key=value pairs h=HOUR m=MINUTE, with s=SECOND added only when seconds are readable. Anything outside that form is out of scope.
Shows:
h=10 m=47
